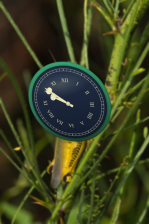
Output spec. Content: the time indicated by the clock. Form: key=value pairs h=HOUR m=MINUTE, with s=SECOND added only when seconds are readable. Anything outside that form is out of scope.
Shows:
h=9 m=51
